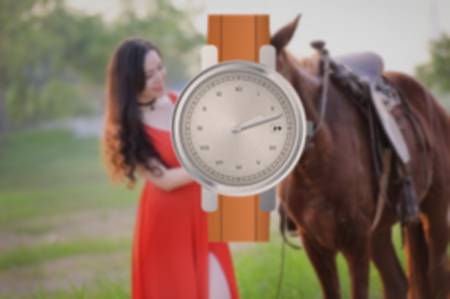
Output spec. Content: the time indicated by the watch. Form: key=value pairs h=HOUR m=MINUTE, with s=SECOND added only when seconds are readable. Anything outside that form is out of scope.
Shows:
h=2 m=12
